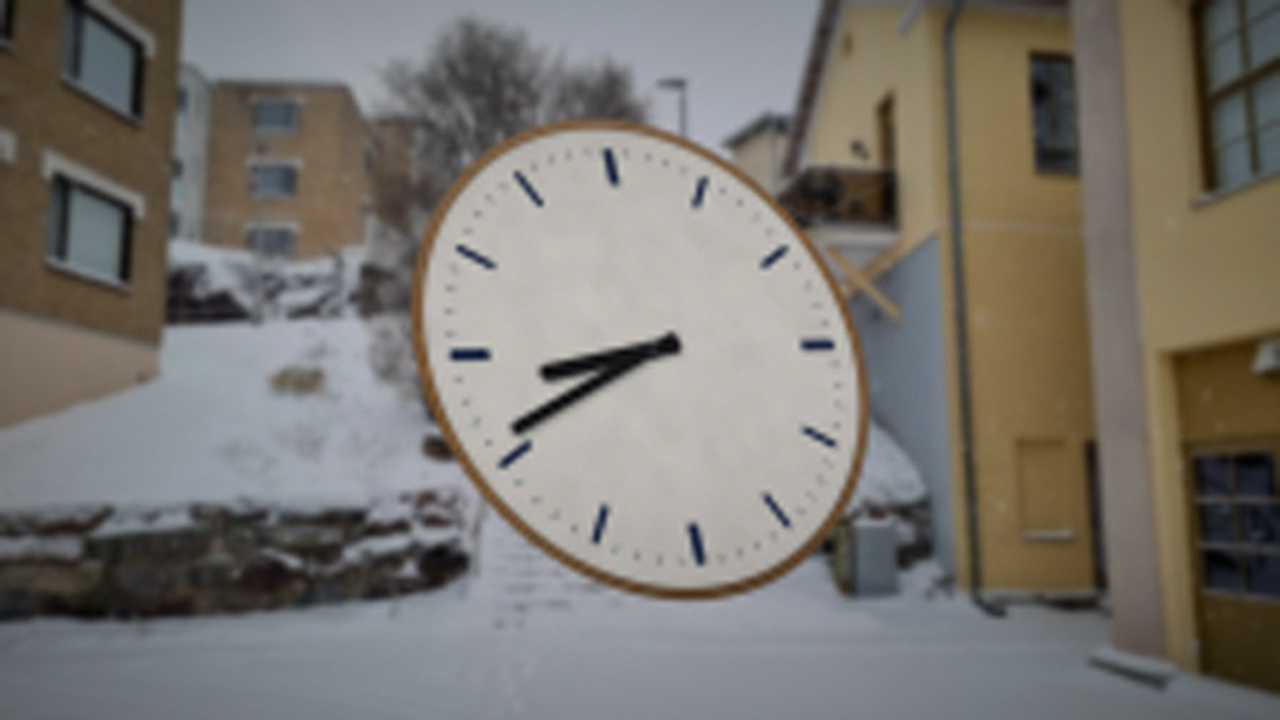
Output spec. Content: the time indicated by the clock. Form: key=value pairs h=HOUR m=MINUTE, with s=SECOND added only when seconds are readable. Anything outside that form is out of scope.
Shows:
h=8 m=41
